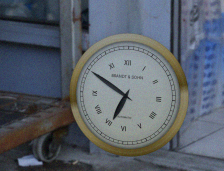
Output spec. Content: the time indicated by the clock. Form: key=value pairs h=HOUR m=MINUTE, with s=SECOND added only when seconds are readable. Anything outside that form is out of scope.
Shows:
h=6 m=50
